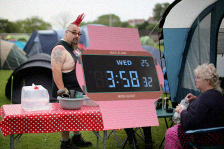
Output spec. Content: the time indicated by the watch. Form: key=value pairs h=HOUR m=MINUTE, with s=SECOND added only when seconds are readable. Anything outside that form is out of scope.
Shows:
h=3 m=58 s=32
